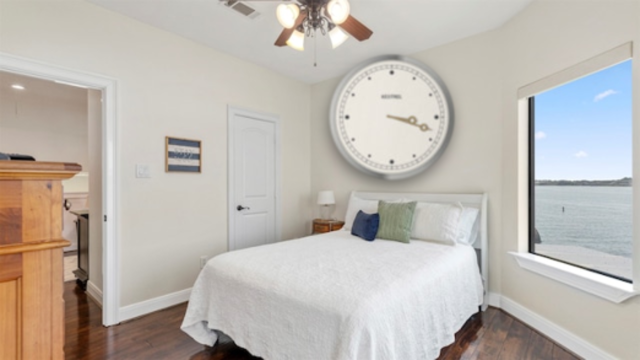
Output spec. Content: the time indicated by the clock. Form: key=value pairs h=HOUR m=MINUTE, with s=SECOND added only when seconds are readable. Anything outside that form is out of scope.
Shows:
h=3 m=18
